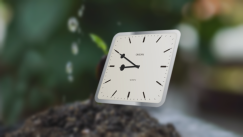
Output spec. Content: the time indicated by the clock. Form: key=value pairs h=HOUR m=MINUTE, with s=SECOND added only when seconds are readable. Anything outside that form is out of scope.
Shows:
h=8 m=50
